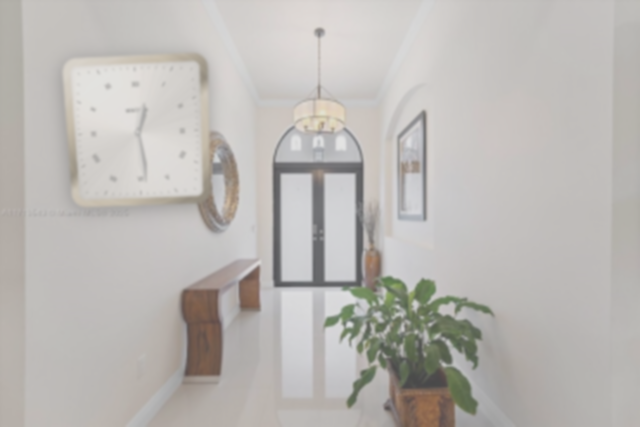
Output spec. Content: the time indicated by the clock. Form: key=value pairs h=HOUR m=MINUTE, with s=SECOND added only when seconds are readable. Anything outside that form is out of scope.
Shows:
h=12 m=29
